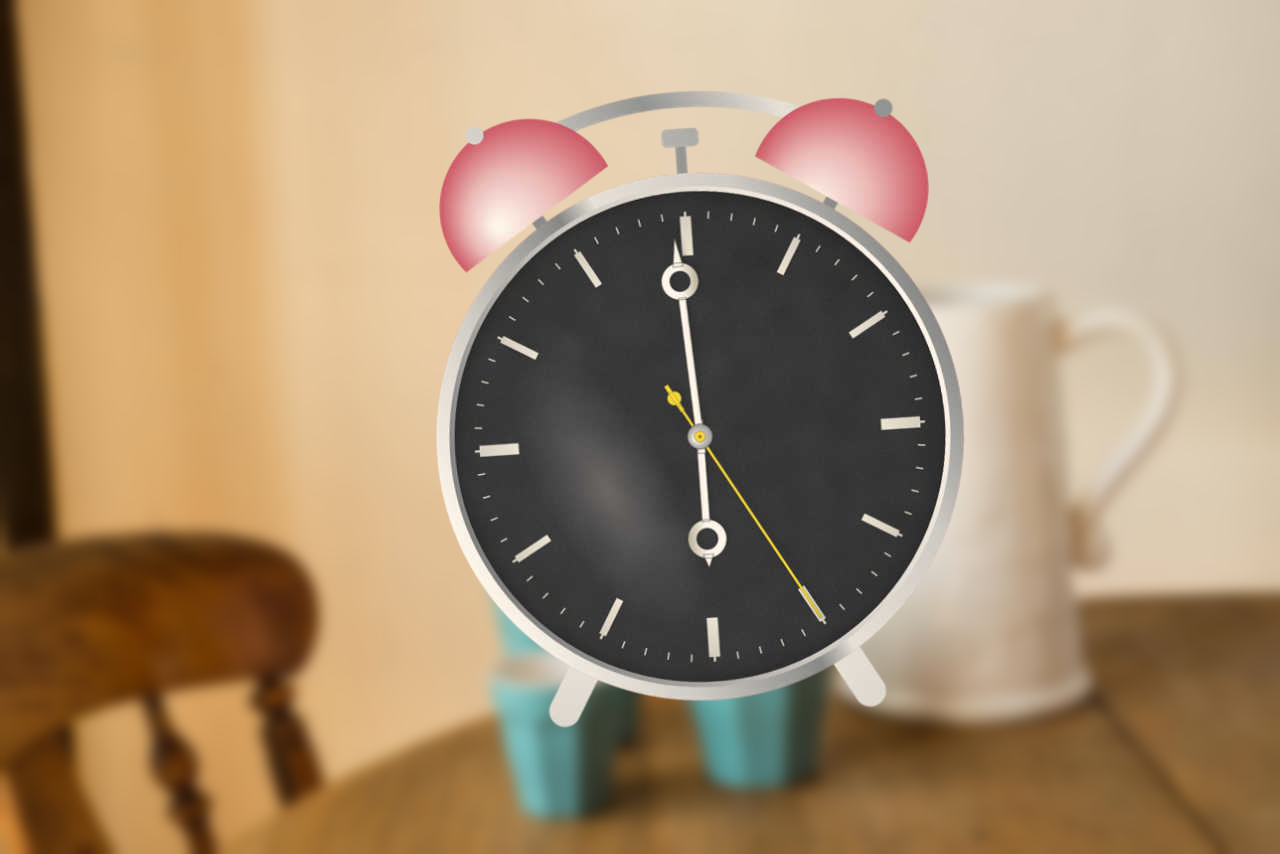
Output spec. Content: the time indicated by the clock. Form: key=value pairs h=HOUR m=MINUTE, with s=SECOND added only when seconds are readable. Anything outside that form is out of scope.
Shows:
h=5 m=59 s=25
